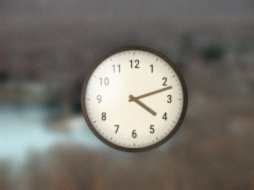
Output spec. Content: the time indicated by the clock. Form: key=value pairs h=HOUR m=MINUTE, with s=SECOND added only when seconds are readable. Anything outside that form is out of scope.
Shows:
h=4 m=12
